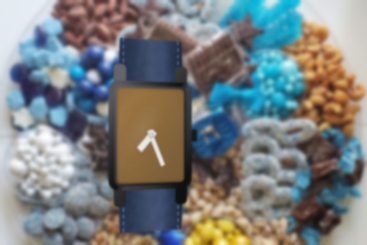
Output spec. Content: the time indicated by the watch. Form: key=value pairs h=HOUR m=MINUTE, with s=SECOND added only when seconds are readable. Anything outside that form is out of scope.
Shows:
h=7 m=26
